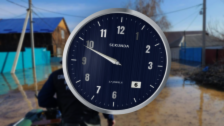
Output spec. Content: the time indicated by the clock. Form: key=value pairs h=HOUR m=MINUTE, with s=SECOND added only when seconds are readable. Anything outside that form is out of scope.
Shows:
h=9 m=49
